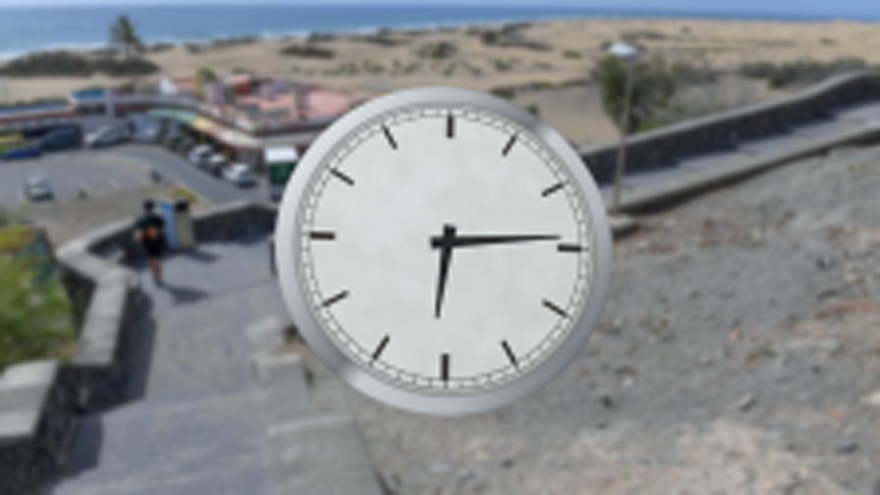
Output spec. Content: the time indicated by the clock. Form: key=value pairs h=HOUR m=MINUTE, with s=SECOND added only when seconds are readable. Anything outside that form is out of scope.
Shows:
h=6 m=14
